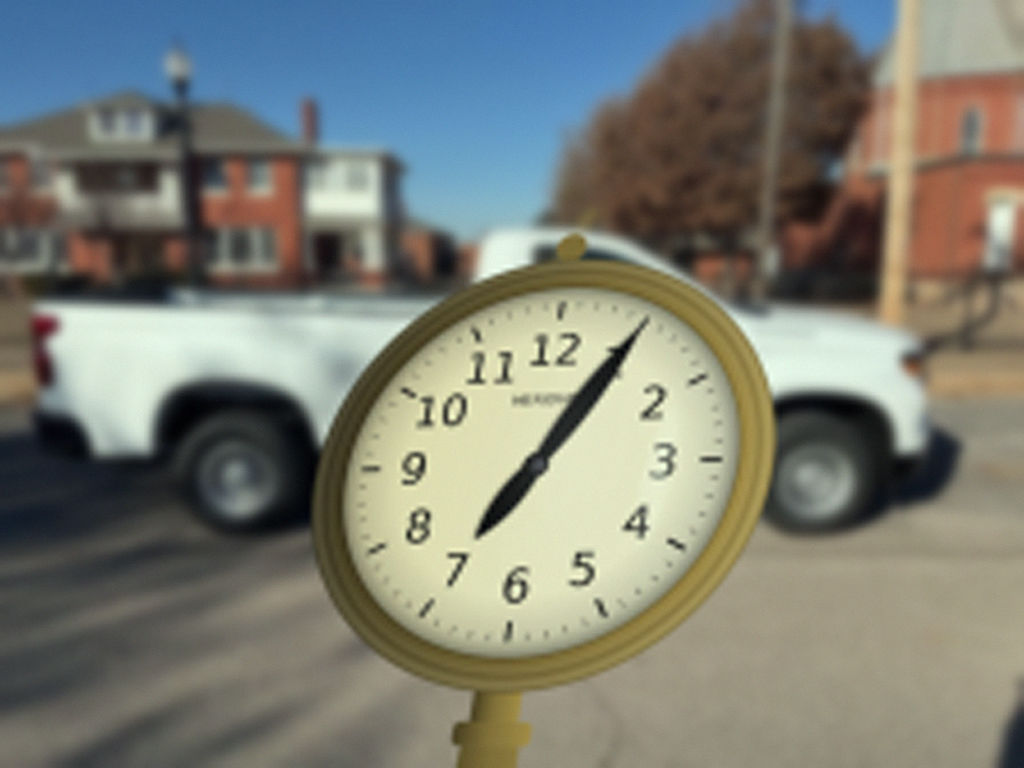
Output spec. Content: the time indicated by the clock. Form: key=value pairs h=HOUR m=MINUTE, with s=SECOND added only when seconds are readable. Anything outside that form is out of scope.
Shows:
h=7 m=5
